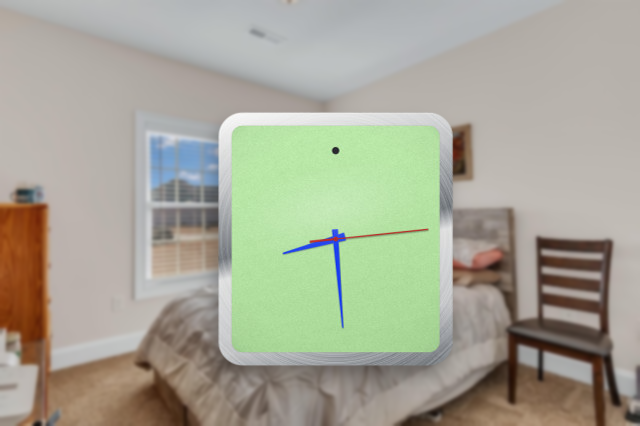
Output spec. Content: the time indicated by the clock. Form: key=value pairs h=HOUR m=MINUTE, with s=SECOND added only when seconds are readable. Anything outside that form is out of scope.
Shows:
h=8 m=29 s=14
